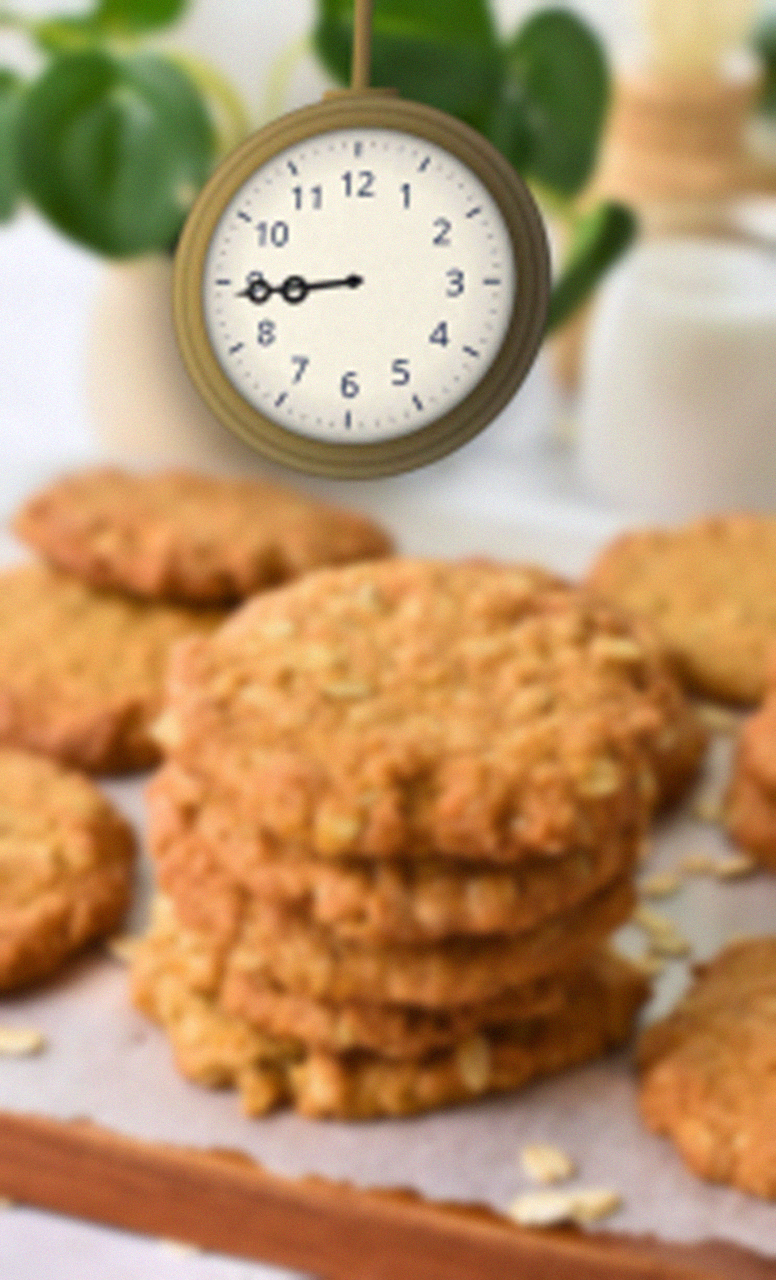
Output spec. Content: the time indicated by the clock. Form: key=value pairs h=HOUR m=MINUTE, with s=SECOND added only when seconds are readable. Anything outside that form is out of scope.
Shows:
h=8 m=44
